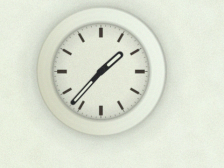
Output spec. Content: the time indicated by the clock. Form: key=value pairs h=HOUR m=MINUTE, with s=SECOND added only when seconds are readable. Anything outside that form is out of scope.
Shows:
h=1 m=37
